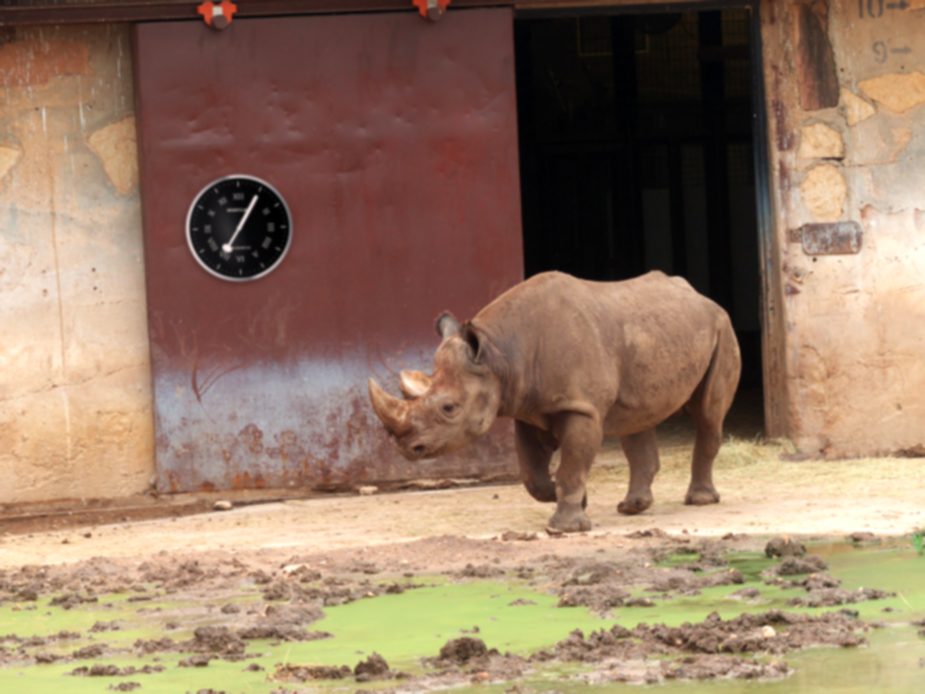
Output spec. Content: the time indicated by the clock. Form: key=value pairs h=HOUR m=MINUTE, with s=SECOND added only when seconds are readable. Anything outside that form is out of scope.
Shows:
h=7 m=5
